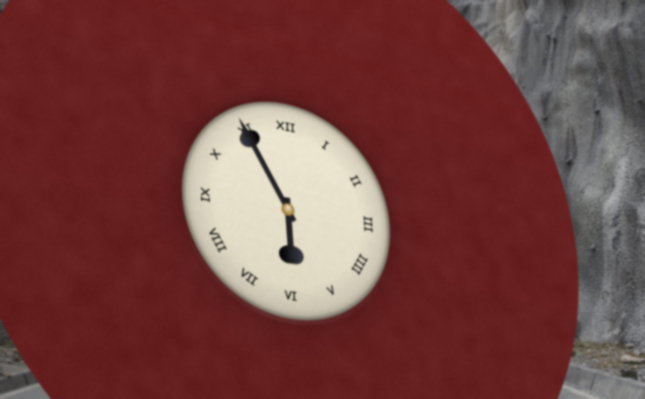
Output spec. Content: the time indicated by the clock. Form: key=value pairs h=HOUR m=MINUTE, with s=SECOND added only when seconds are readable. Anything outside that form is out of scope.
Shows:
h=5 m=55
